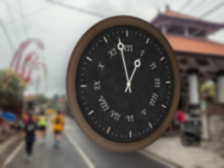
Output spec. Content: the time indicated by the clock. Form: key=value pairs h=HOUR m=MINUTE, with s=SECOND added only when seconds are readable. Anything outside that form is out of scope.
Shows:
h=12 m=58
